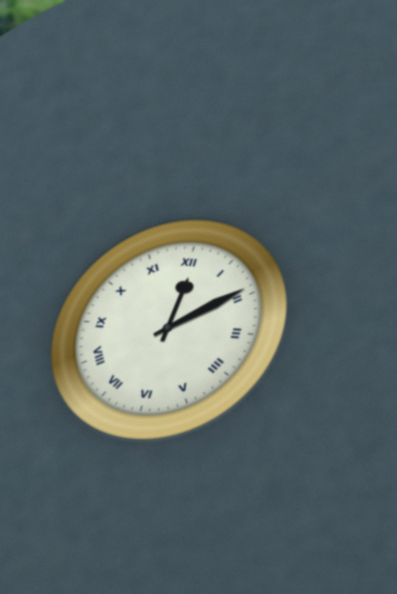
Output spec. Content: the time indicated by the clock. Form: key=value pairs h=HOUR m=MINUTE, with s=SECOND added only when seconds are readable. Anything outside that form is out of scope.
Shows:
h=12 m=9
